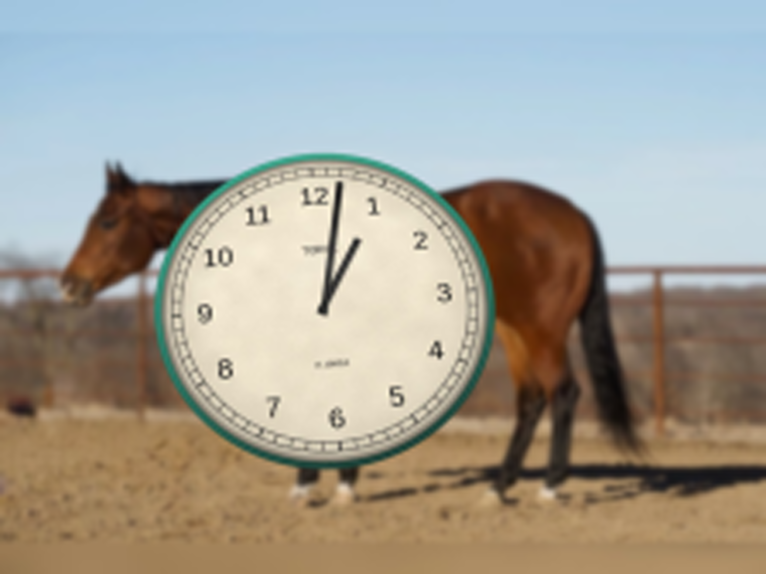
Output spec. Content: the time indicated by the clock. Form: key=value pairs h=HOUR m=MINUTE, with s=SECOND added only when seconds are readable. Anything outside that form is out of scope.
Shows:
h=1 m=2
